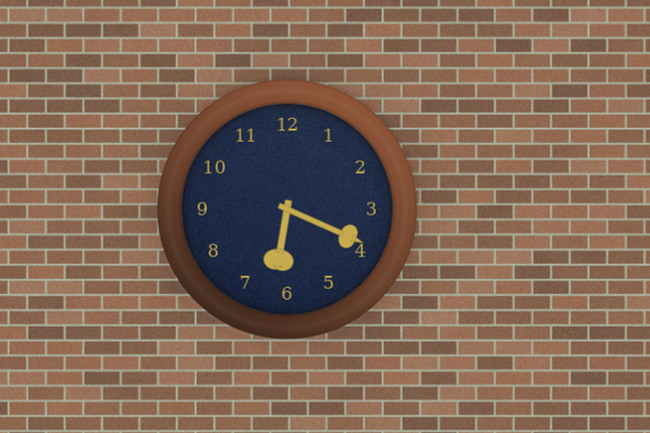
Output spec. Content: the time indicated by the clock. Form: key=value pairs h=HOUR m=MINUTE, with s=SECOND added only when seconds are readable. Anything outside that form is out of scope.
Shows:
h=6 m=19
